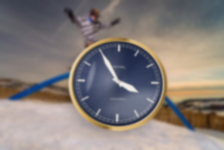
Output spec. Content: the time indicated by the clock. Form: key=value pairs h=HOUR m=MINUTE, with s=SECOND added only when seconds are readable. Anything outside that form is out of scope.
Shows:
h=3 m=55
